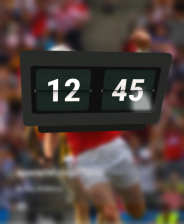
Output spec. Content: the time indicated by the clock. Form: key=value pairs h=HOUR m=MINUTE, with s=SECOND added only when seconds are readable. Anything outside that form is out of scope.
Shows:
h=12 m=45
